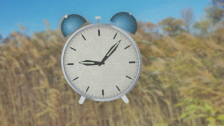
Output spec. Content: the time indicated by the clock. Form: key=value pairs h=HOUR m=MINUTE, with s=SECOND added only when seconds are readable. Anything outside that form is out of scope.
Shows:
h=9 m=7
